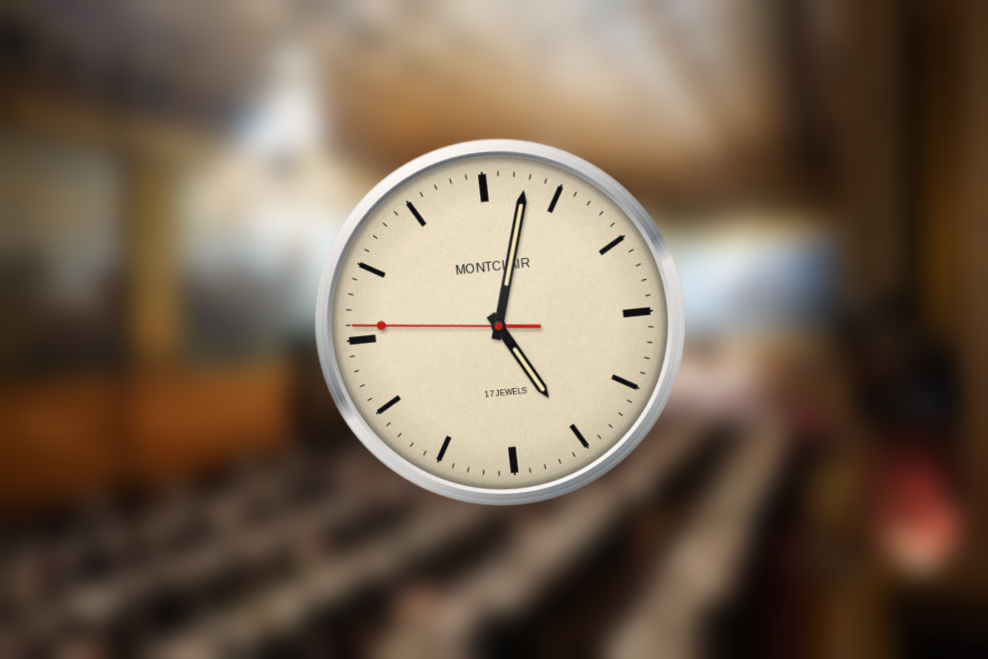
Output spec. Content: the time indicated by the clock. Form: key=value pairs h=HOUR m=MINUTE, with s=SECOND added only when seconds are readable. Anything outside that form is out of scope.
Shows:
h=5 m=2 s=46
